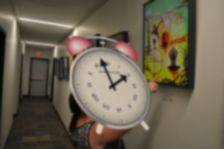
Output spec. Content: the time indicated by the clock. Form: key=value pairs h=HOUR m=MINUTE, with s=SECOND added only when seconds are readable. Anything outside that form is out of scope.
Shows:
h=1 m=58
